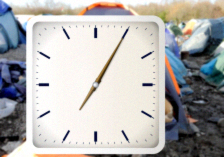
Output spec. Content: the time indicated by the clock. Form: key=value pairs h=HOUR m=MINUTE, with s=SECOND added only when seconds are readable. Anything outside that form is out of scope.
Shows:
h=7 m=5
